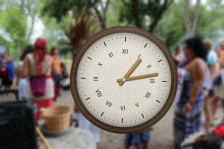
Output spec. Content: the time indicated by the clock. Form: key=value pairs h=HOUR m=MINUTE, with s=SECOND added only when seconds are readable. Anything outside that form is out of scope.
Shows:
h=1 m=13
